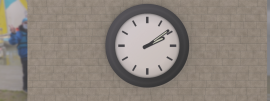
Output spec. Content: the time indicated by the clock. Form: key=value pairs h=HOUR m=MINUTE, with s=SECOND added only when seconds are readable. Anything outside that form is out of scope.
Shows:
h=2 m=9
